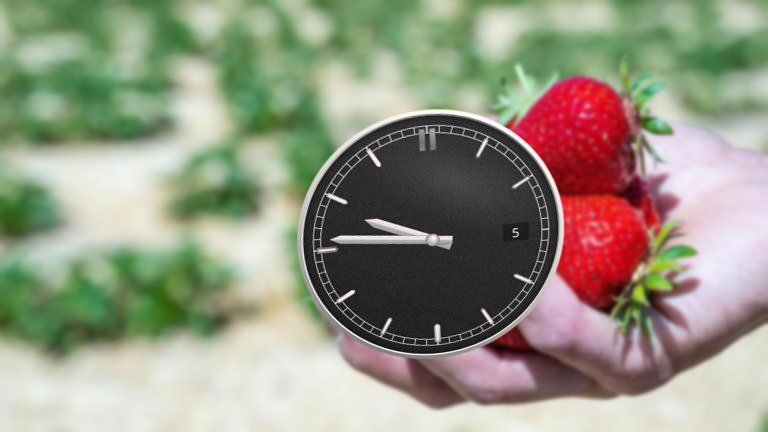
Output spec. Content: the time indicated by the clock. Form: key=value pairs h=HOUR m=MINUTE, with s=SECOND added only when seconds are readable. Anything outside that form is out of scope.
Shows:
h=9 m=46
